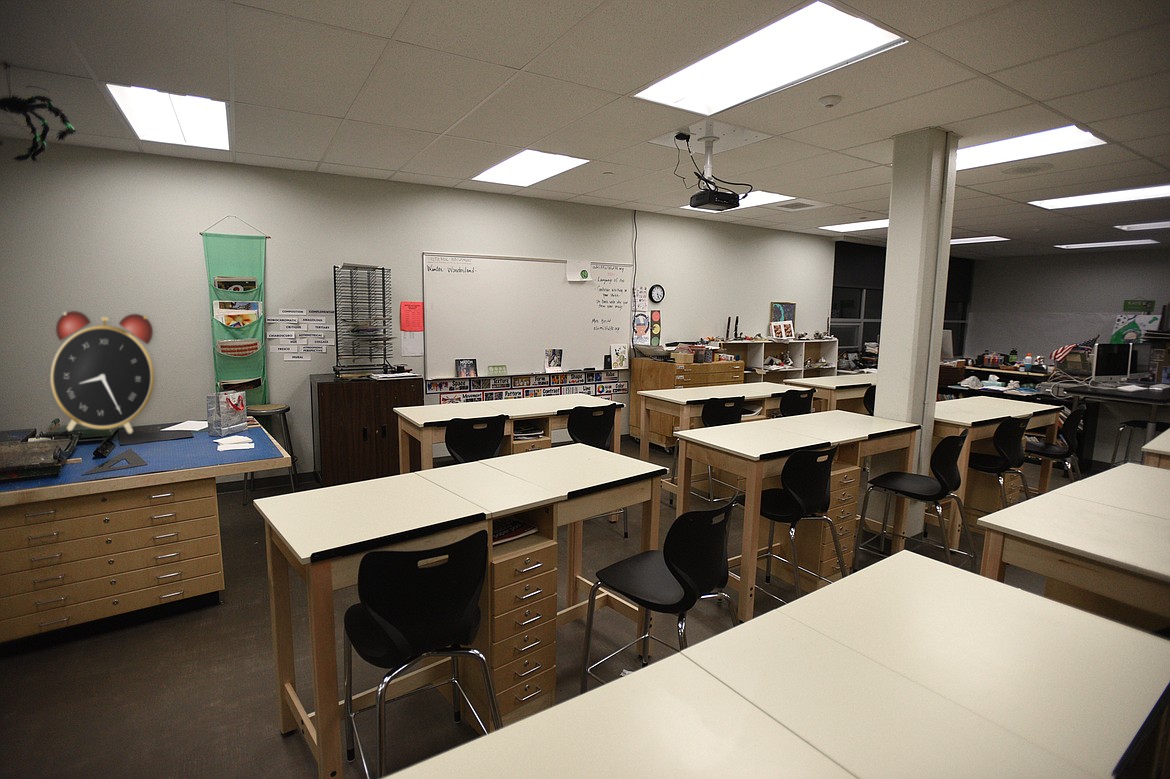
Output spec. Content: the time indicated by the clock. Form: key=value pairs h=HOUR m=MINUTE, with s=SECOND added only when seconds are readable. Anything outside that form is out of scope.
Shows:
h=8 m=25
